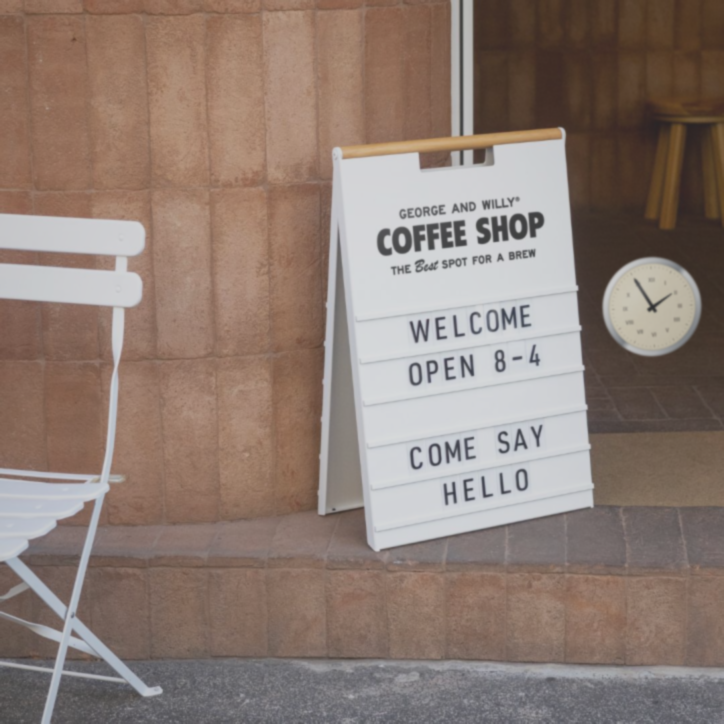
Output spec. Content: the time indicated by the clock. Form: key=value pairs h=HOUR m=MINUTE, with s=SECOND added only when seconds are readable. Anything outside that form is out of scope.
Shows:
h=1 m=55
